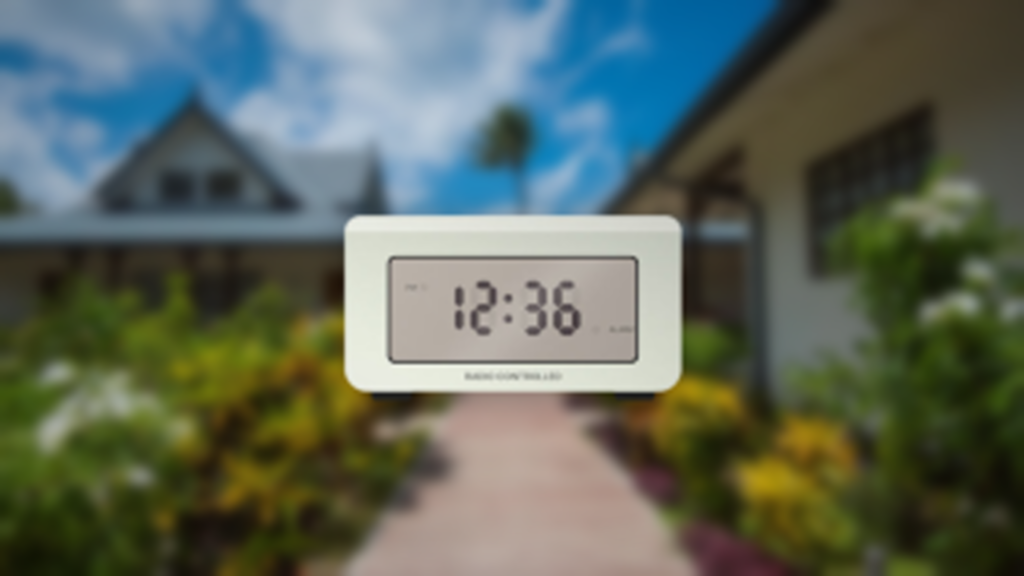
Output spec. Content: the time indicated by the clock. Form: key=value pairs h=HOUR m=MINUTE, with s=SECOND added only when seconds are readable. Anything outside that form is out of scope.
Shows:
h=12 m=36
